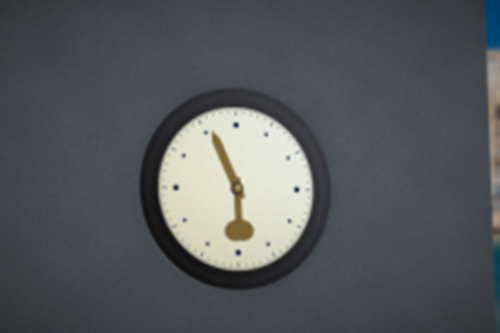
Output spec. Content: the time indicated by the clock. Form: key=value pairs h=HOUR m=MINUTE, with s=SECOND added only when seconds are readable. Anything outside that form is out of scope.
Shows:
h=5 m=56
